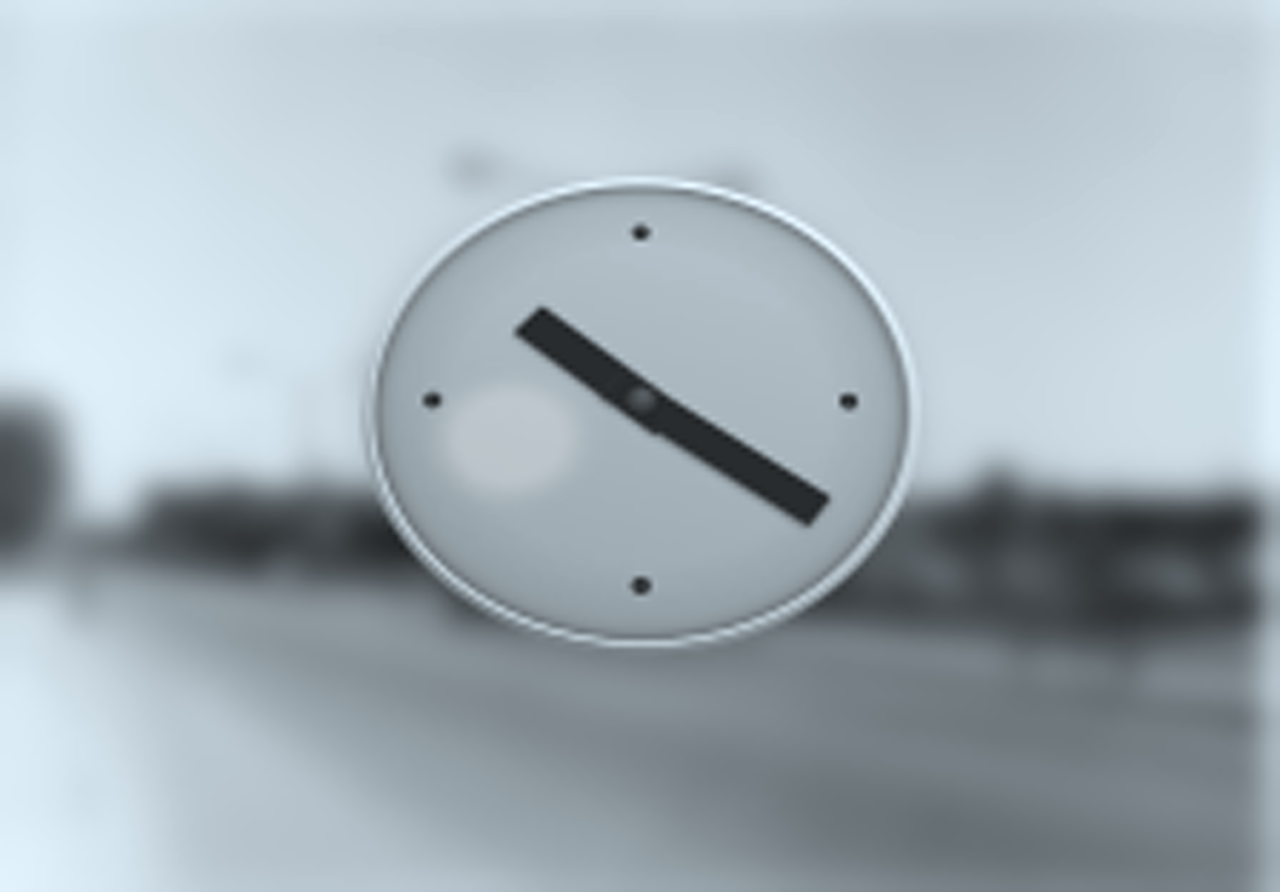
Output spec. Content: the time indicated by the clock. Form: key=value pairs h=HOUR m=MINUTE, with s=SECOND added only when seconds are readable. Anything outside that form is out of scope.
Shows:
h=10 m=21
